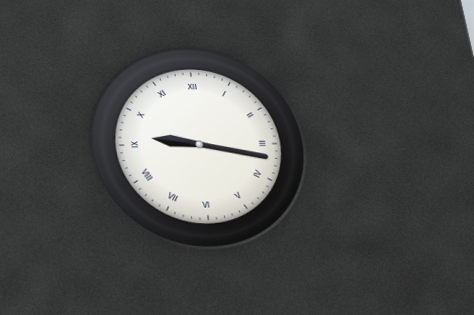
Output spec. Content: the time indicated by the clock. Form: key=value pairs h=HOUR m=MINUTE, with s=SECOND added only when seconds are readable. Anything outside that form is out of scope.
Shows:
h=9 m=17
